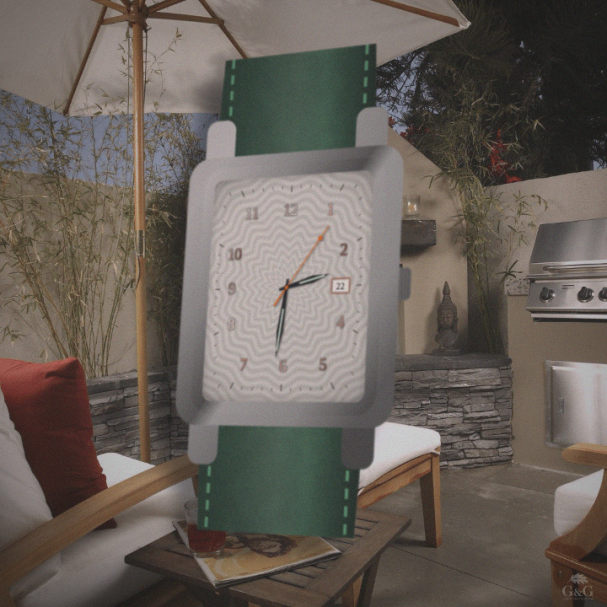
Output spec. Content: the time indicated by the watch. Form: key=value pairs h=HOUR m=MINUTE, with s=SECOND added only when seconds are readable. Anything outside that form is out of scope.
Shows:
h=2 m=31 s=6
